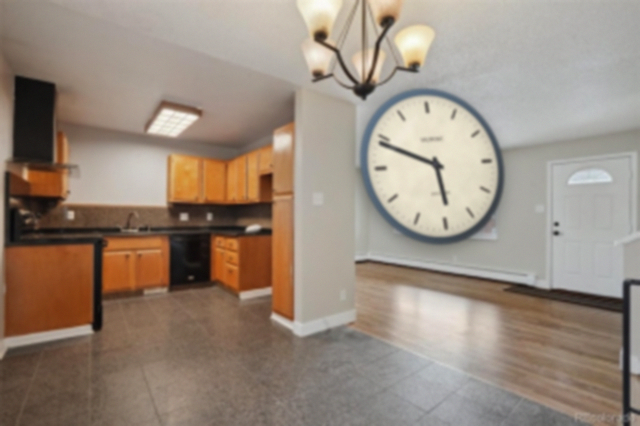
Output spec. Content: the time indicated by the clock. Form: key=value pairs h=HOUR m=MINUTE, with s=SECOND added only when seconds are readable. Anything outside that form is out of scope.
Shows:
h=5 m=49
